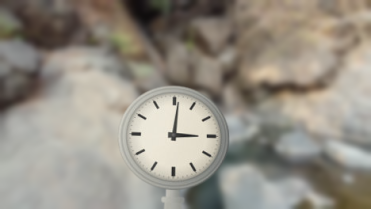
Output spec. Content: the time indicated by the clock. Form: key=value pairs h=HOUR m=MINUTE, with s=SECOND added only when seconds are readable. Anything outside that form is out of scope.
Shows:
h=3 m=1
